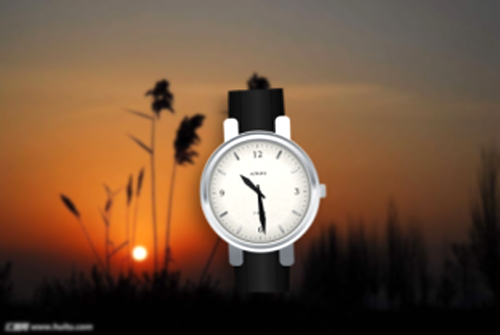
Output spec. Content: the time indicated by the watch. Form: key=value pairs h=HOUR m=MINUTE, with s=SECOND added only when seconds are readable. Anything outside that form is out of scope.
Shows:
h=10 m=29
